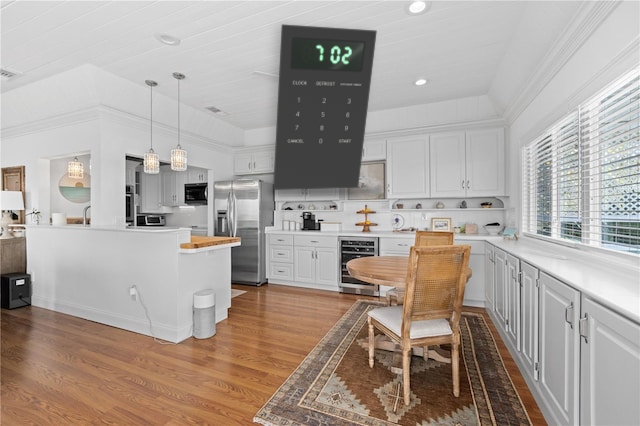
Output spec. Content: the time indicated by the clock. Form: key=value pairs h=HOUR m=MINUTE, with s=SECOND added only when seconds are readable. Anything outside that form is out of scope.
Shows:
h=7 m=2
